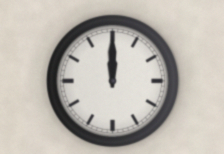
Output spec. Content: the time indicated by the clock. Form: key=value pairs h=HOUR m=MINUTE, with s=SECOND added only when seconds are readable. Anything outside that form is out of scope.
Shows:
h=12 m=0
